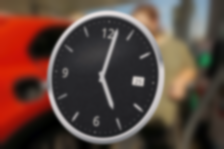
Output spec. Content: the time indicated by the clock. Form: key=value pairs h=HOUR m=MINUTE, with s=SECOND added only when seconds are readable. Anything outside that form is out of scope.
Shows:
h=5 m=2
